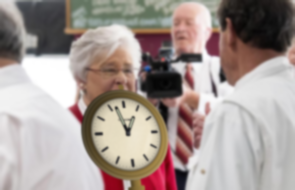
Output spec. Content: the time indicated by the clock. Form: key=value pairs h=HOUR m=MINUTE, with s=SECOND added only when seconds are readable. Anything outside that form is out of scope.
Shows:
h=12 m=57
